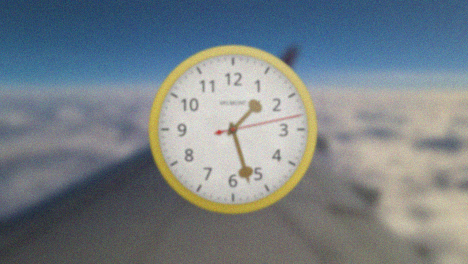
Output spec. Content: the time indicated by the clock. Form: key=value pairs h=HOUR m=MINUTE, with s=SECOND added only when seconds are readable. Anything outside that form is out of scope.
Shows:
h=1 m=27 s=13
